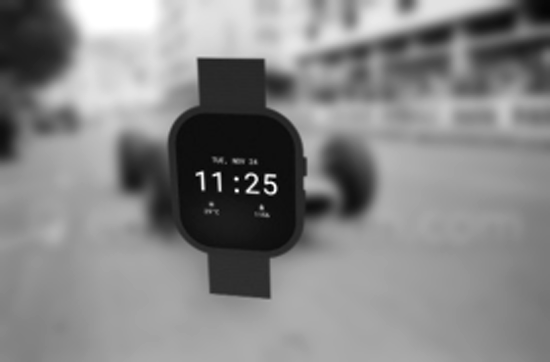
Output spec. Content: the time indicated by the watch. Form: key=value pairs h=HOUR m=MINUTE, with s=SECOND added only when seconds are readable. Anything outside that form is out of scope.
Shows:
h=11 m=25
